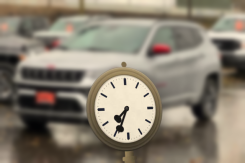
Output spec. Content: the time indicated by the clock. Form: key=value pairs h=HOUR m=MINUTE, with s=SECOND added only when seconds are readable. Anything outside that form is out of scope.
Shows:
h=7 m=34
